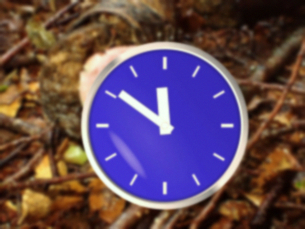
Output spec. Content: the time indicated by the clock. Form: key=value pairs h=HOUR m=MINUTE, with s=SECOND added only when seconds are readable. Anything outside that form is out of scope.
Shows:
h=11 m=51
